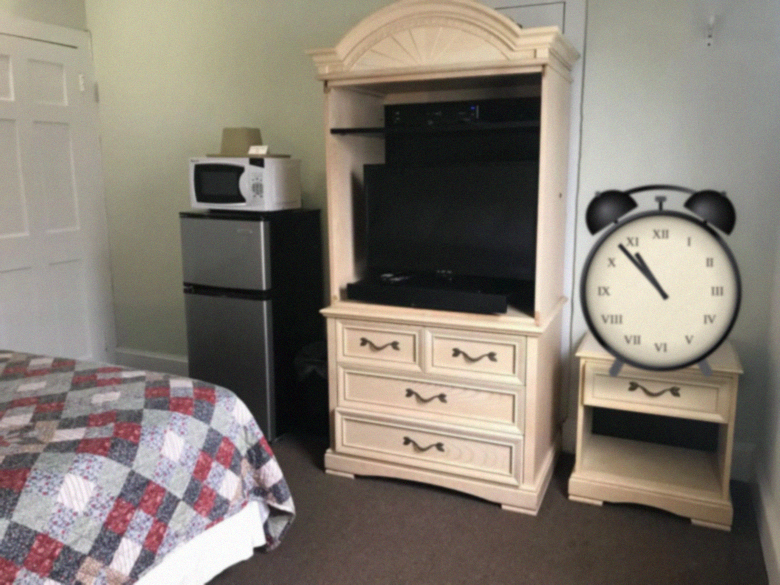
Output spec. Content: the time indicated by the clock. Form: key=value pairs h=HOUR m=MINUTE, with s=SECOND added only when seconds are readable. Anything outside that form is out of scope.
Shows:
h=10 m=53
